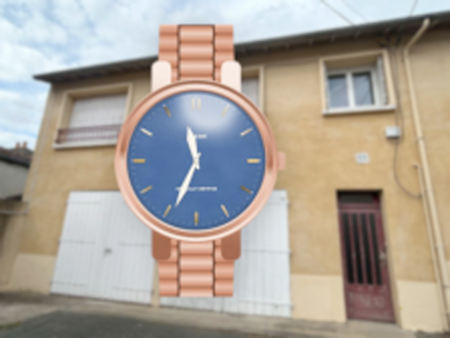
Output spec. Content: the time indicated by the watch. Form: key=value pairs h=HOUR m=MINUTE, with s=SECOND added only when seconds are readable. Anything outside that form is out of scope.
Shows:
h=11 m=34
